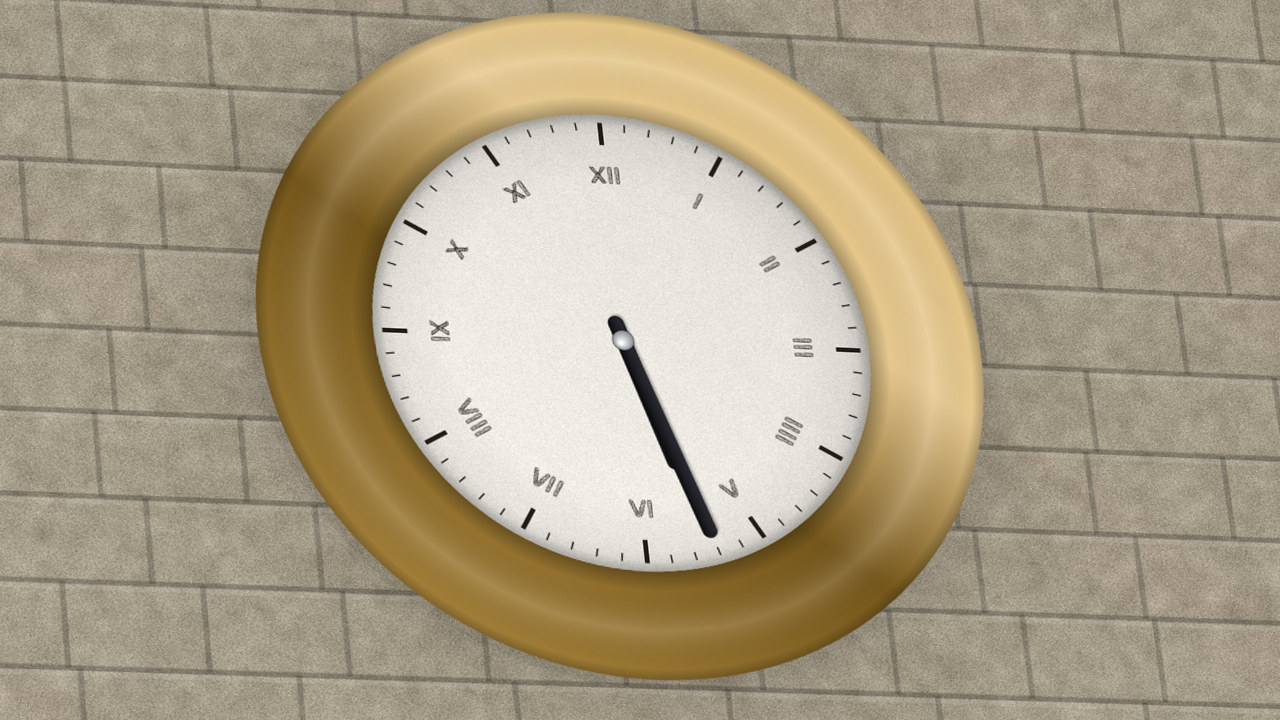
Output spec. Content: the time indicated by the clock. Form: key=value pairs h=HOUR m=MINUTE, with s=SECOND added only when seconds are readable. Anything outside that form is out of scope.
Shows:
h=5 m=27
